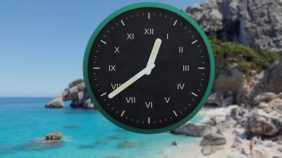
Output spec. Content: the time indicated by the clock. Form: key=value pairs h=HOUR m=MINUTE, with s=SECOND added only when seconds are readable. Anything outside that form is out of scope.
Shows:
h=12 m=39
